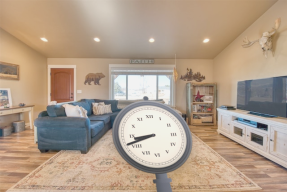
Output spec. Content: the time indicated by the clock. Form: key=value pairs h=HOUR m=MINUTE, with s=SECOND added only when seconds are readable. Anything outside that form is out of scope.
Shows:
h=8 m=42
